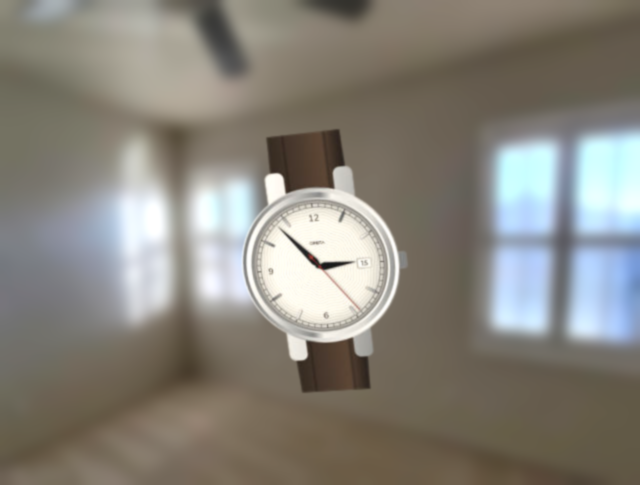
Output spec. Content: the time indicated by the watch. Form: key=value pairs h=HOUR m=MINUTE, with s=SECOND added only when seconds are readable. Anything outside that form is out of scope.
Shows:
h=2 m=53 s=24
